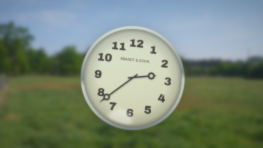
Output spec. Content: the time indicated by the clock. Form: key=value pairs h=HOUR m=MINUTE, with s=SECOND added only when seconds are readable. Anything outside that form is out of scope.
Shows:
h=2 m=38
